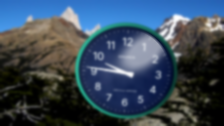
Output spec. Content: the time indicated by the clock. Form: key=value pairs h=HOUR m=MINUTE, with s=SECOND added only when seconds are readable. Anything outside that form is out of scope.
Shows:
h=9 m=46
